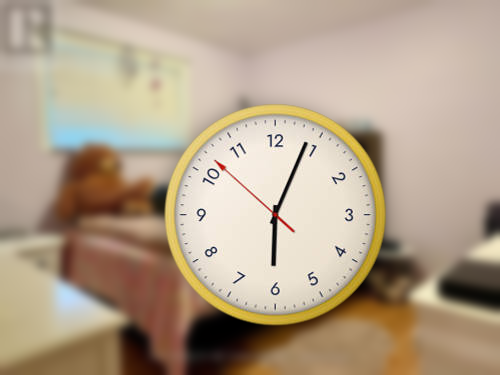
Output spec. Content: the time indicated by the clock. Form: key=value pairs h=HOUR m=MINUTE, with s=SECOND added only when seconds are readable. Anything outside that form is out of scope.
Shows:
h=6 m=3 s=52
